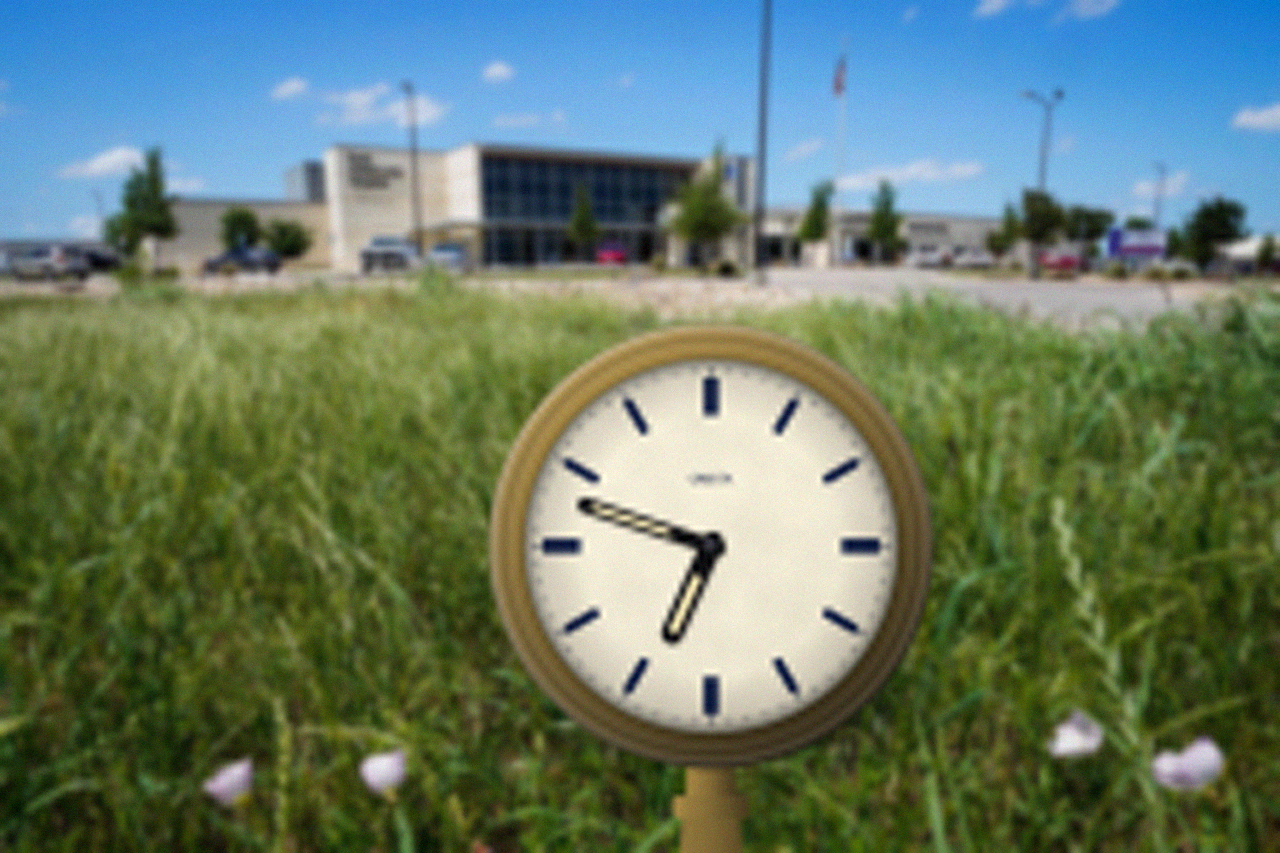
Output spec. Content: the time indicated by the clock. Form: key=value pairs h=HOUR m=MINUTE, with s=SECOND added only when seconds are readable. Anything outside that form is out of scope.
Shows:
h=6 m=48
